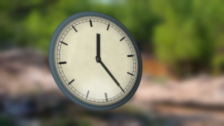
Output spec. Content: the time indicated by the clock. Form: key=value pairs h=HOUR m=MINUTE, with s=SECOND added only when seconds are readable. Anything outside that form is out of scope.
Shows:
h=12 m=25
